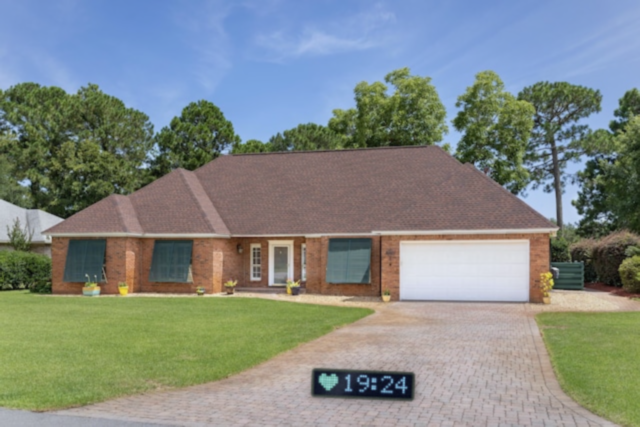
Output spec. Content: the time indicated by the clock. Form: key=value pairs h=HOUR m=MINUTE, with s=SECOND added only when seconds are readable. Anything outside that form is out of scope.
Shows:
h=19 m=24
